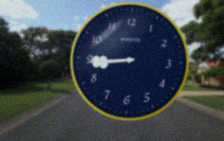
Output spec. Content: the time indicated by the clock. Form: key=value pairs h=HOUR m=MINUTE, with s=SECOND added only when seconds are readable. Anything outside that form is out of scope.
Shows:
h=8 m=44
